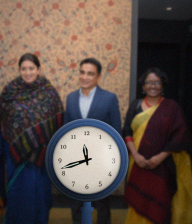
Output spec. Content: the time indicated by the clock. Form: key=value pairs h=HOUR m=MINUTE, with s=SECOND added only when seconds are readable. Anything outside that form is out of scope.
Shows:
h=11 m=42
